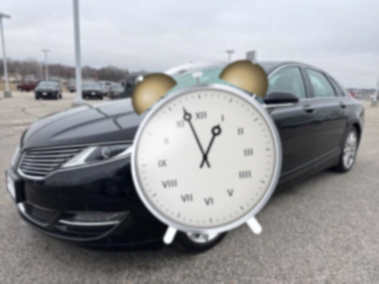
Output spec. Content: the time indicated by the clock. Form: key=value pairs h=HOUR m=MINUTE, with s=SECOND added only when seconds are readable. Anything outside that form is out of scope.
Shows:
h=12 m=57
